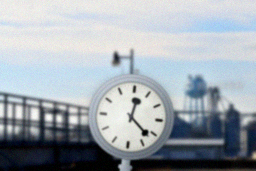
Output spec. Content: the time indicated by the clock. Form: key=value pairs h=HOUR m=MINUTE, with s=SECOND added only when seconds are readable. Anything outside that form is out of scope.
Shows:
h=12 m=22
